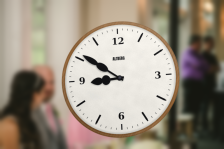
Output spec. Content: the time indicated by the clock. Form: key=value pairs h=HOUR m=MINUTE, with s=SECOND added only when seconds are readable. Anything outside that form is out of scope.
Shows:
h=8 m=51
